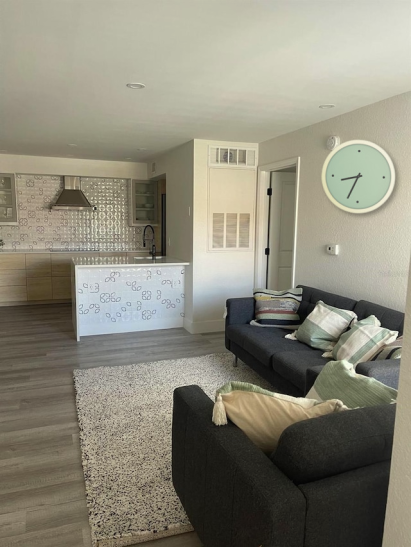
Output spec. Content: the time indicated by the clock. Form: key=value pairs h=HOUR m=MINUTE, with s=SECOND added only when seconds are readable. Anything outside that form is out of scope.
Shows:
h=8 m=34
